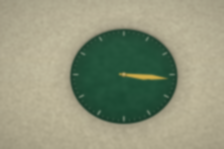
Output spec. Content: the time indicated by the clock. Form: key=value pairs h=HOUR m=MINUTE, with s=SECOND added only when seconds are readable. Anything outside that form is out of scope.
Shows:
h=3 m=16
